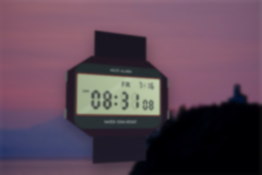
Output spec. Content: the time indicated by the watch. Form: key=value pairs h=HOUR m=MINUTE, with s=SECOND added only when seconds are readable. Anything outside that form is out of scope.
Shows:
h=8 m=31 s=8
